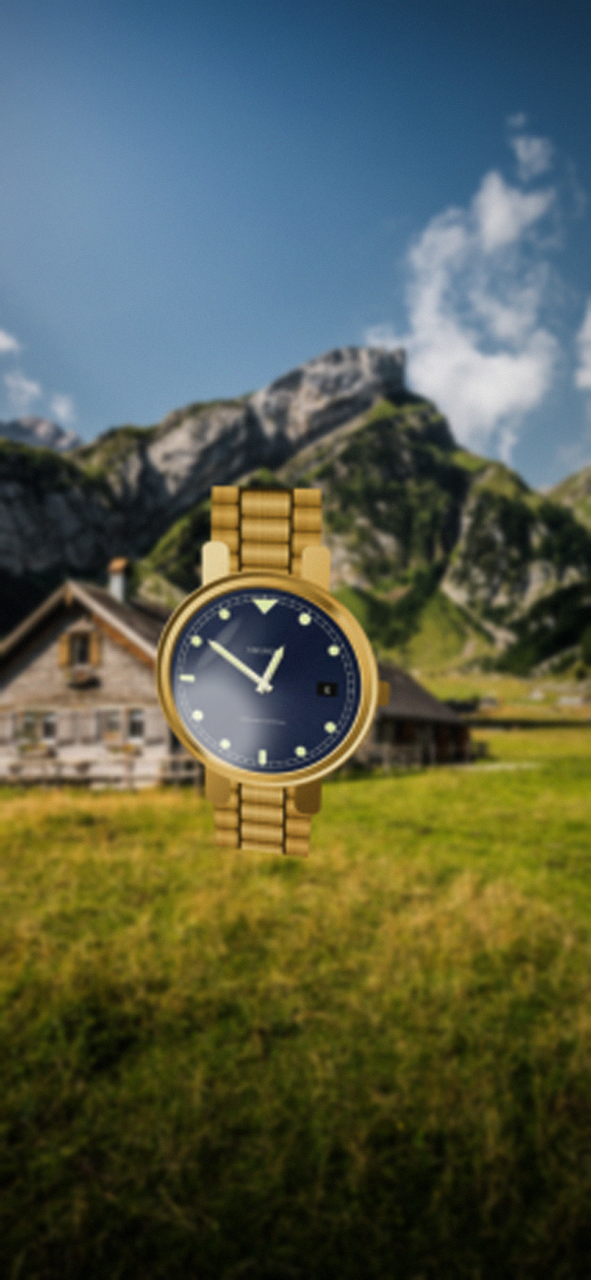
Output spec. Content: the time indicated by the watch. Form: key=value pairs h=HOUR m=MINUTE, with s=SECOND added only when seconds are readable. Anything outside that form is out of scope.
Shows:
h=12 m=51
